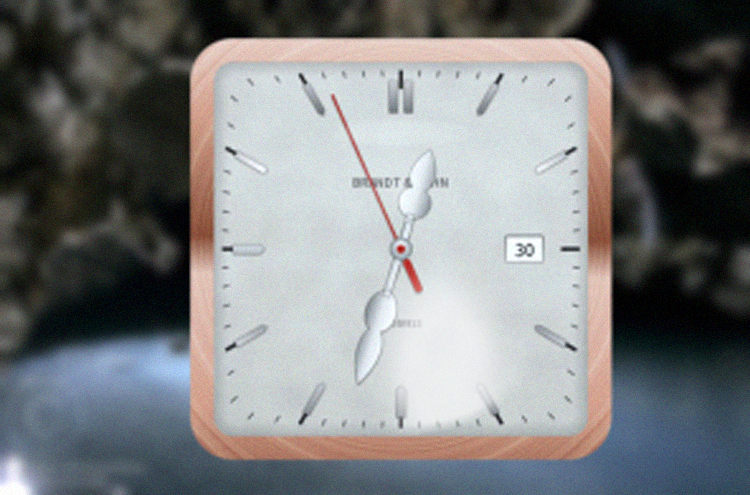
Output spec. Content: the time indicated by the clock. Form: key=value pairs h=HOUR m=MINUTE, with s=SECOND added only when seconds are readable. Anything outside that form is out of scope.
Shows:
h=12 m=32 s=56
